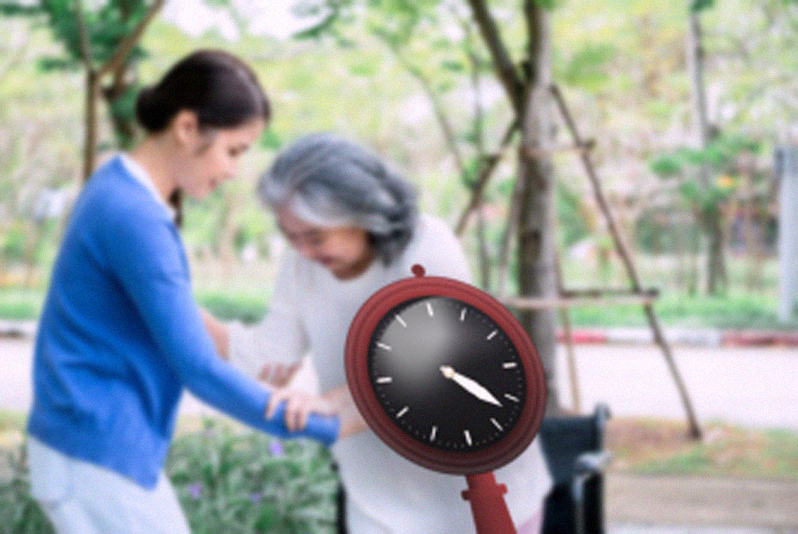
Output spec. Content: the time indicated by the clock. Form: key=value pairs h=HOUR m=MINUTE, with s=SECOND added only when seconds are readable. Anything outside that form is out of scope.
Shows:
h=4 m=22
